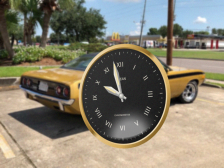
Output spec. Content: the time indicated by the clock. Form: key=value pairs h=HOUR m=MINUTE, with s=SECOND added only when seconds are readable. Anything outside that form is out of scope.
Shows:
h=9 m=58
